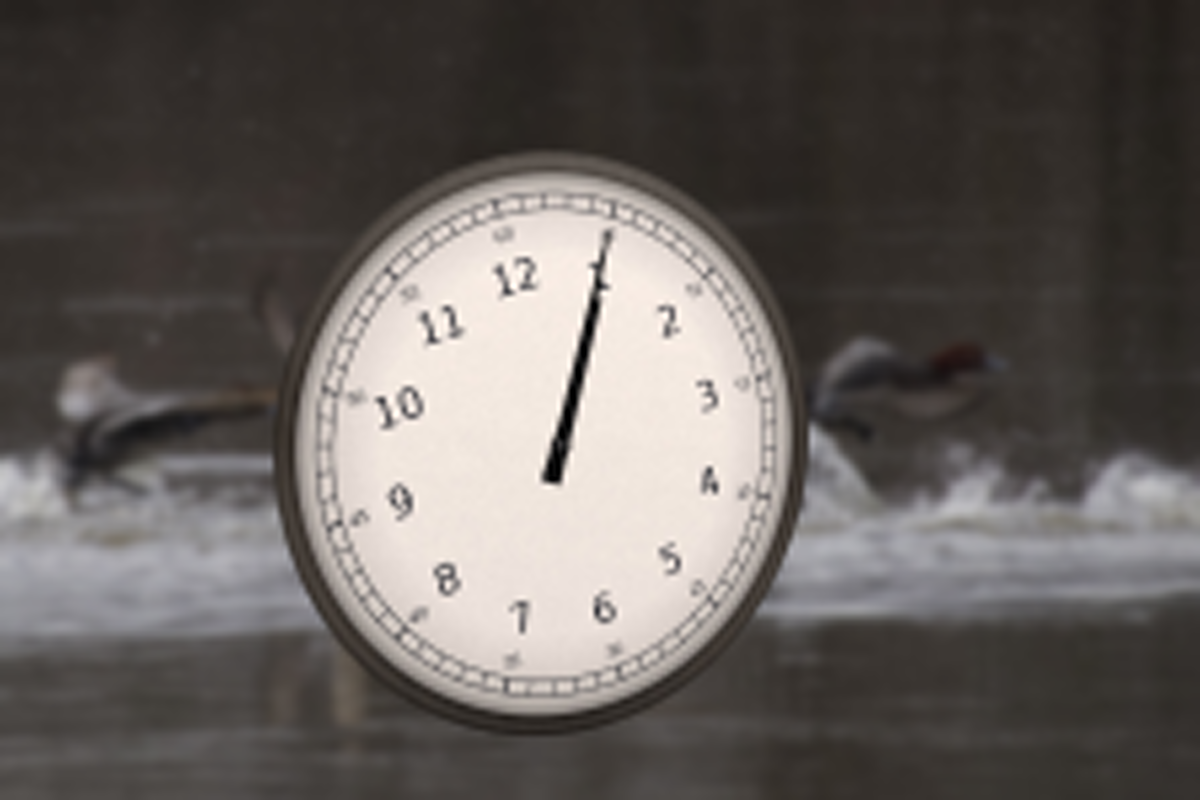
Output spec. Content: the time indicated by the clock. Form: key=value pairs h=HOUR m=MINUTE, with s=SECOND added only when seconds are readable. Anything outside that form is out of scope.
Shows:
h=1 m=5
